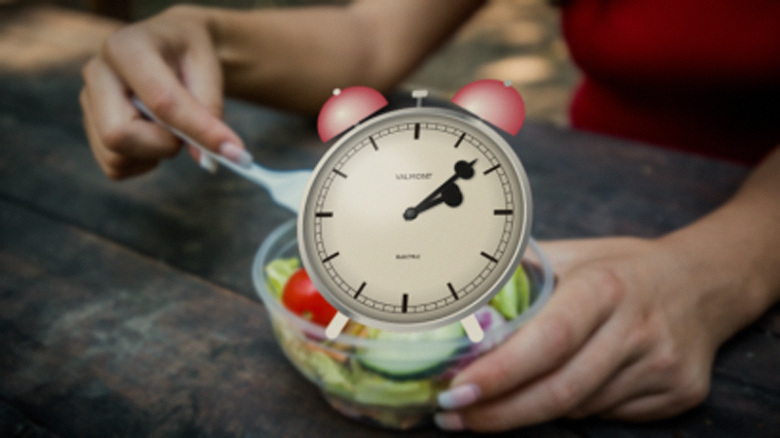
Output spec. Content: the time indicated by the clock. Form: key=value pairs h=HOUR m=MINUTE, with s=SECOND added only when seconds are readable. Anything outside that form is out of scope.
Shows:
h=2 m=8
